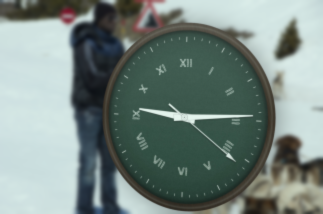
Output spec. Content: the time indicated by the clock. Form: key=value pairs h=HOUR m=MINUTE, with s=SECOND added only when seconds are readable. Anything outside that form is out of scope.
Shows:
h=9 m=14 s=21
